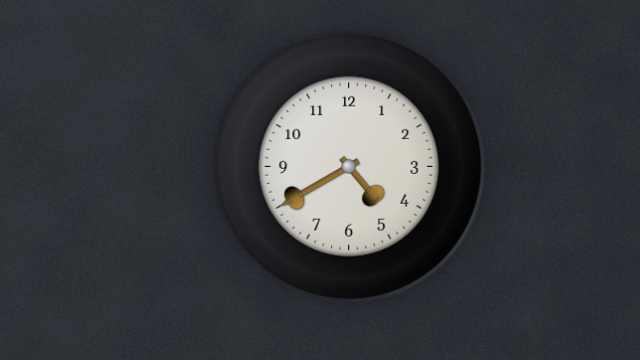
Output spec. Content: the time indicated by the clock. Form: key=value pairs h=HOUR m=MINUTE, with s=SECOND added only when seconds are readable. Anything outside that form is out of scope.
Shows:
h=4 m=40
